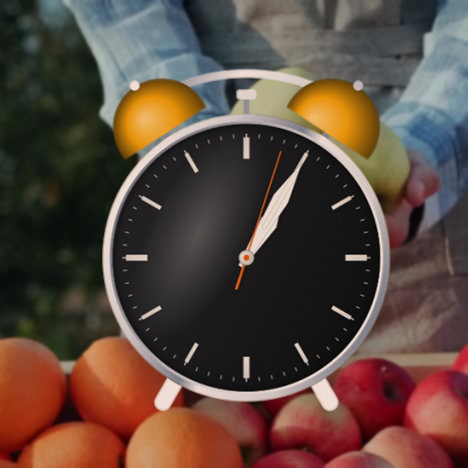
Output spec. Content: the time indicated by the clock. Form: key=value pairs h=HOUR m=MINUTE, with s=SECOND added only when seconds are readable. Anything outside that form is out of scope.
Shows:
h=1 m=5 s=3
